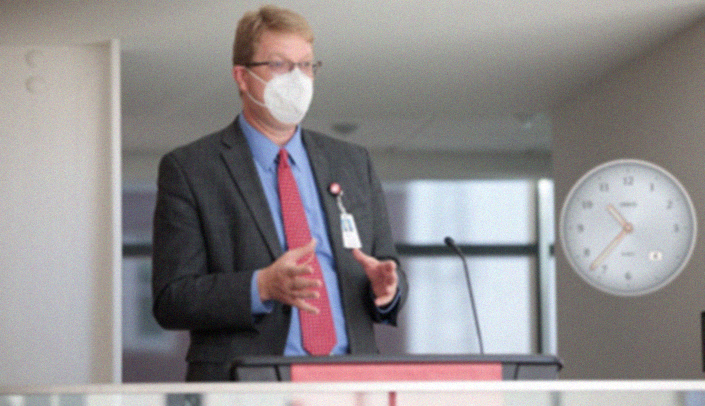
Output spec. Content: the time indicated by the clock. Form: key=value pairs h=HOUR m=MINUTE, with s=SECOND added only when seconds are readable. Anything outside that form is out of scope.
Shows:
h=10 m=37
